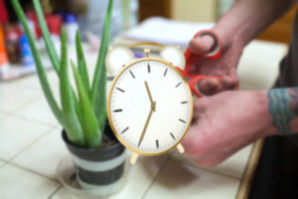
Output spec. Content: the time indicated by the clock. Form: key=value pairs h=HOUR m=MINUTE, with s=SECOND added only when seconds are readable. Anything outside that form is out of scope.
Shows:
h=11 m=35
